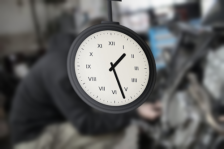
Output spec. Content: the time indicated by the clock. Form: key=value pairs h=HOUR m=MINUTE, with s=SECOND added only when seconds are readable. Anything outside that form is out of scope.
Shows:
h=1 m=27
